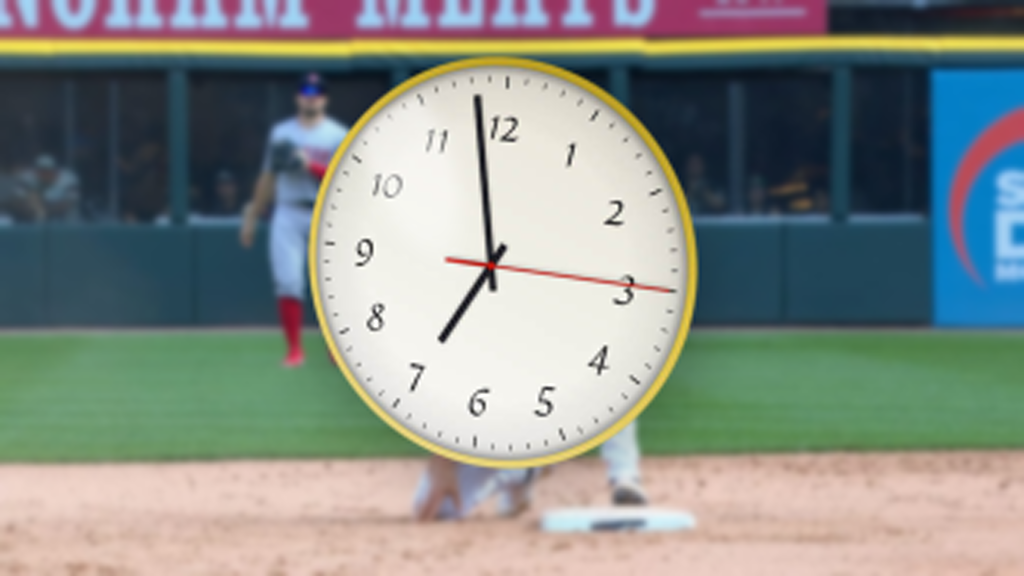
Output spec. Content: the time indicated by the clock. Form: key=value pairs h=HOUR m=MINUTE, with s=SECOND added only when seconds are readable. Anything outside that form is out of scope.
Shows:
h=6 m=58 s=15
